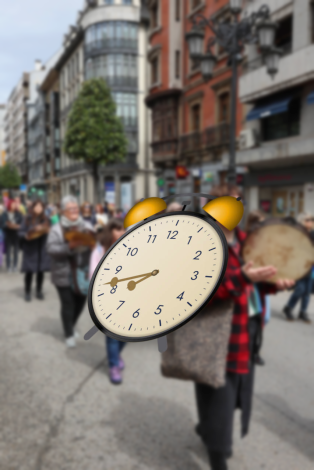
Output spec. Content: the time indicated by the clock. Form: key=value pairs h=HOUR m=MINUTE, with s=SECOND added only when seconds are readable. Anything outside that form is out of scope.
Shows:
h=7 m=42
